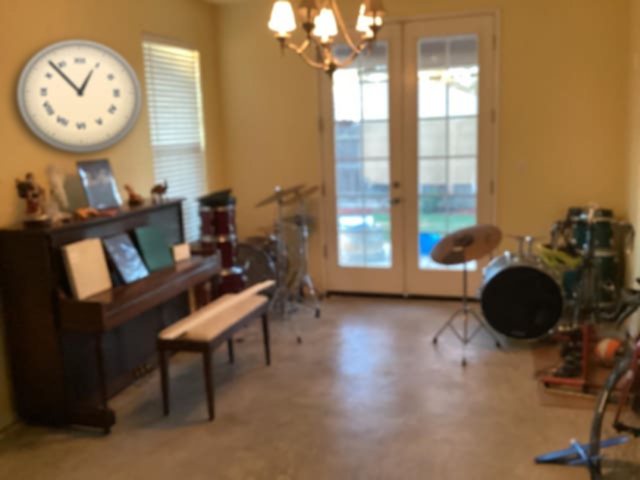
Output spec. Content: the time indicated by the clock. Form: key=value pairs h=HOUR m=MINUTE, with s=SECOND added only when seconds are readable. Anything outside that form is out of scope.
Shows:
h=12 m=53
